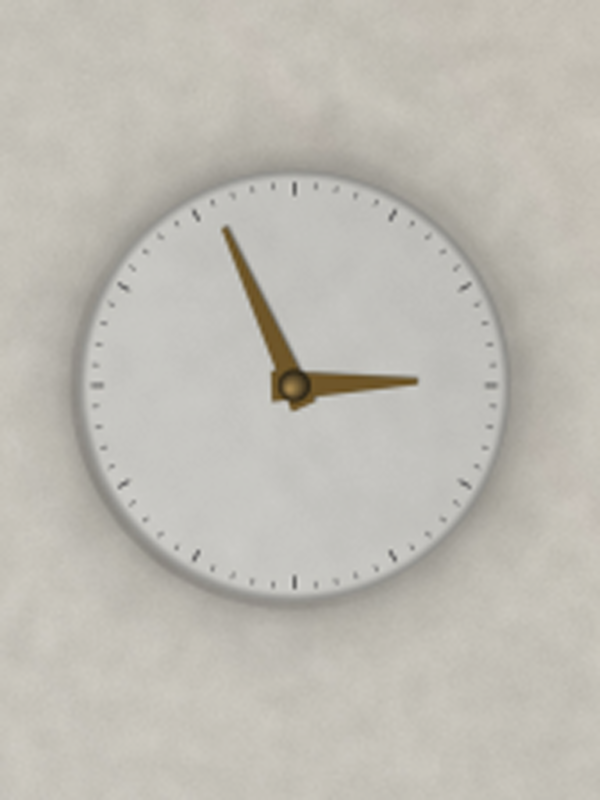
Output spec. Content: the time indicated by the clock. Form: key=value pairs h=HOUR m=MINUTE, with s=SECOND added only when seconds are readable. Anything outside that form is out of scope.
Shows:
h=2 m=56
